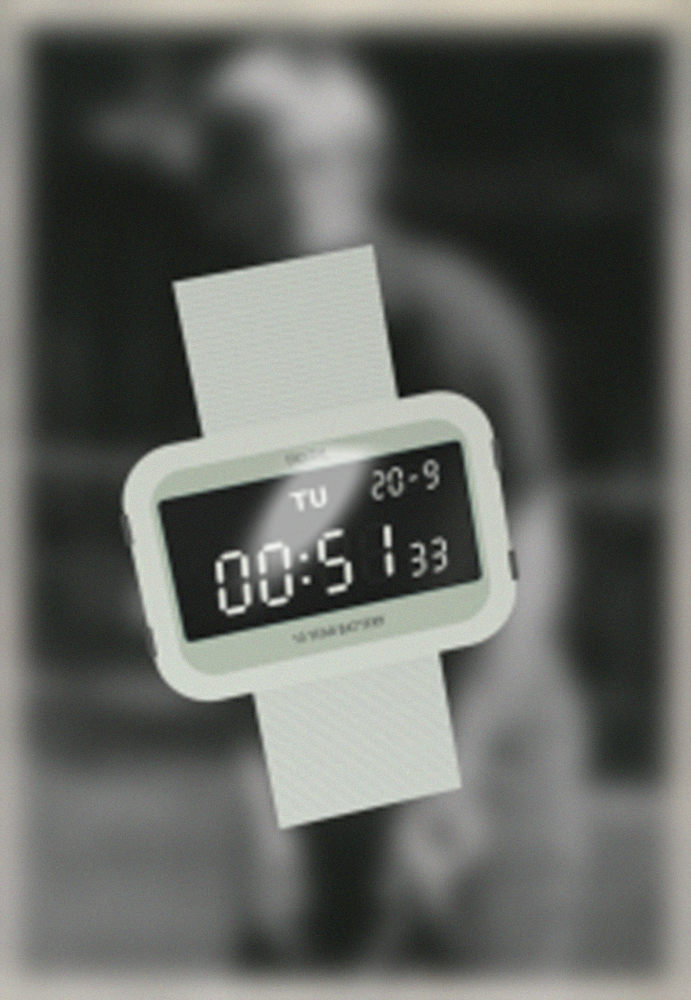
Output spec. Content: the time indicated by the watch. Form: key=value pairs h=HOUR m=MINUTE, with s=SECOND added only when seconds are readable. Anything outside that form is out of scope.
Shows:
h=0 m=51 s=33
